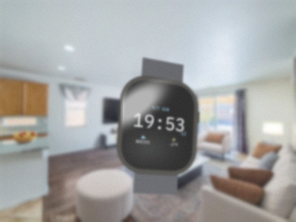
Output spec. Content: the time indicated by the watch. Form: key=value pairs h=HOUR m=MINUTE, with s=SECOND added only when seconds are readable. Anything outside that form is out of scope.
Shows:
h=19 m=53
